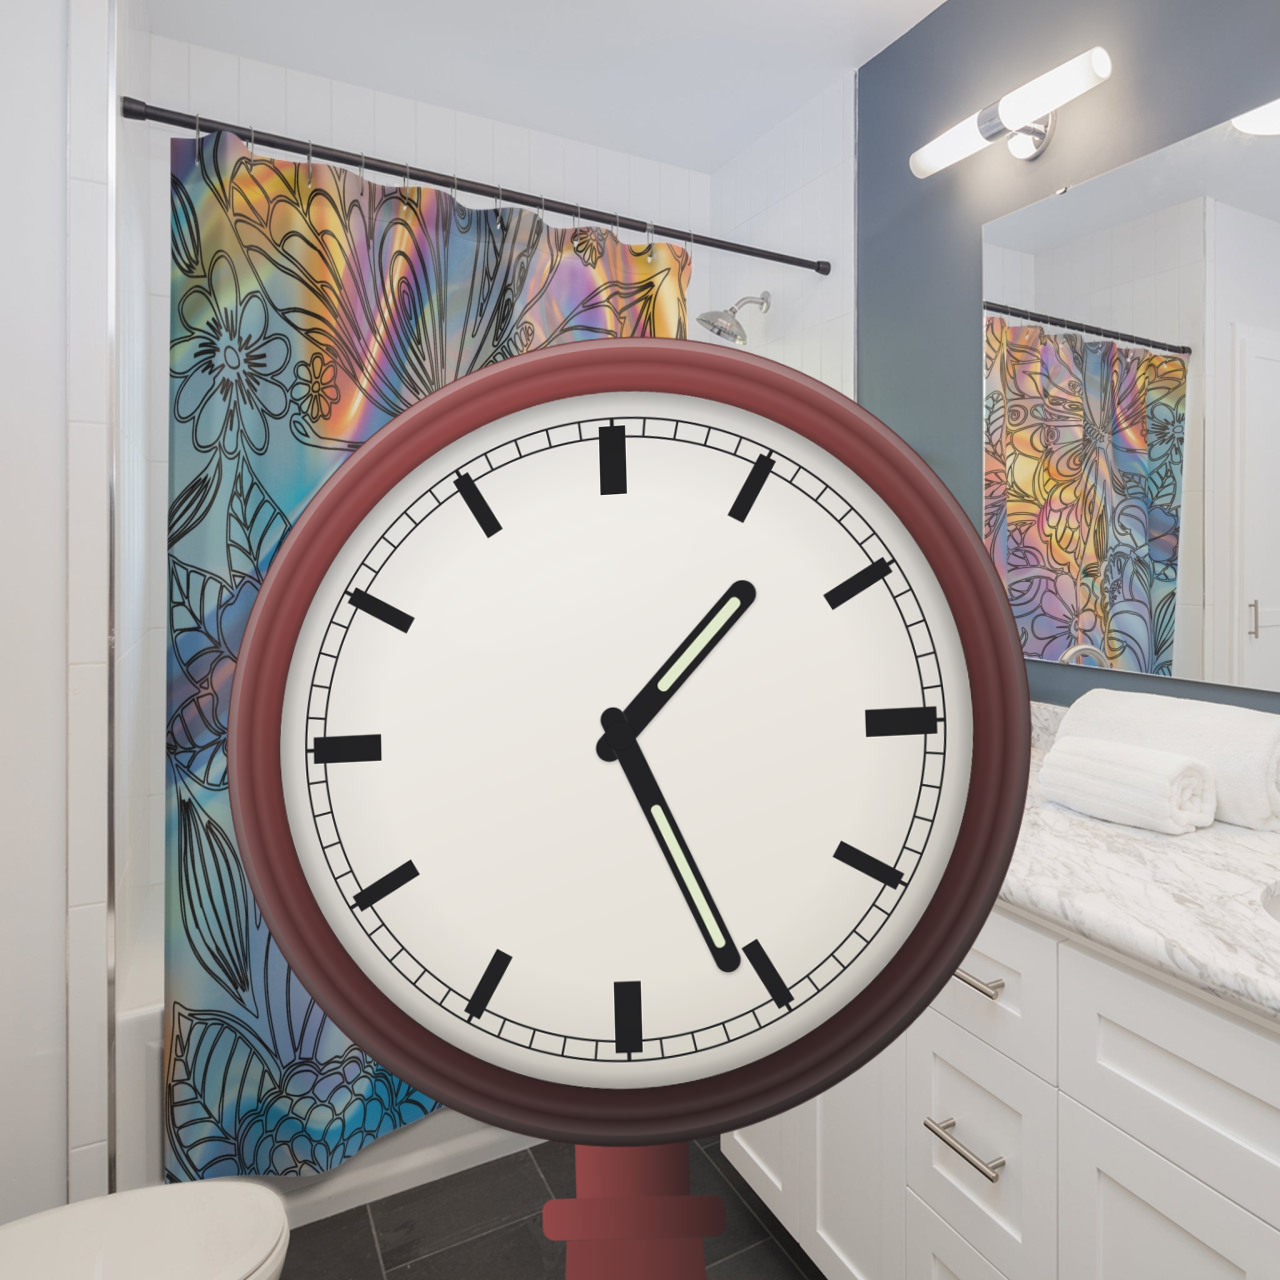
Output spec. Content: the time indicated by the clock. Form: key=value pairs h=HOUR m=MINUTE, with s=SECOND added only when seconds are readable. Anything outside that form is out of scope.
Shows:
h=1 m=26
